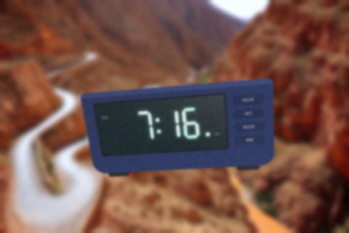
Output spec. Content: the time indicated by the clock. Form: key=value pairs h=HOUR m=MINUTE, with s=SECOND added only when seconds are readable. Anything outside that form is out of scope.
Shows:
h=7 m=16
